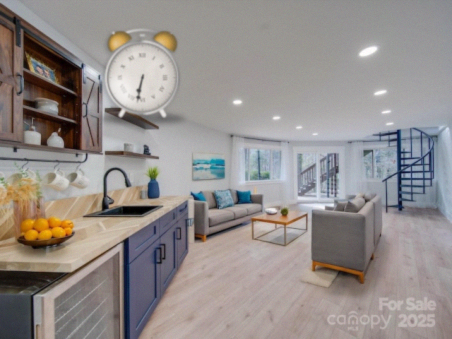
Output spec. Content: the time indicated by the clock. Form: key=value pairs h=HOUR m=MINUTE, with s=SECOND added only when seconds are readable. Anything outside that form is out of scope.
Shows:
h=6 m=32
